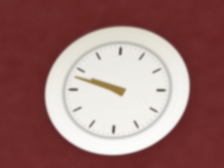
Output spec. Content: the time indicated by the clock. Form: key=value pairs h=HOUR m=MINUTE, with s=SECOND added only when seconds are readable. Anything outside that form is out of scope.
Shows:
h=9 m=48
